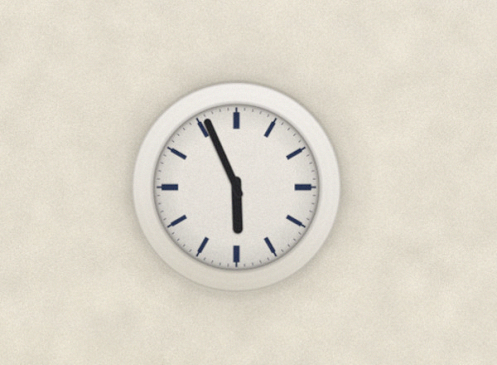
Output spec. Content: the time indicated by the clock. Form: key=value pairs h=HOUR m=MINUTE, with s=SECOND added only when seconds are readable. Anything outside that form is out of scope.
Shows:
h=5 m=56
